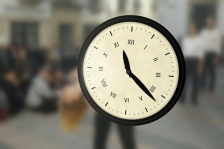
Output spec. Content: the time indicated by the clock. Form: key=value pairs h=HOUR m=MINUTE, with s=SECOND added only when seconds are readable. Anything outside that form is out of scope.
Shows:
h=11 m=22
